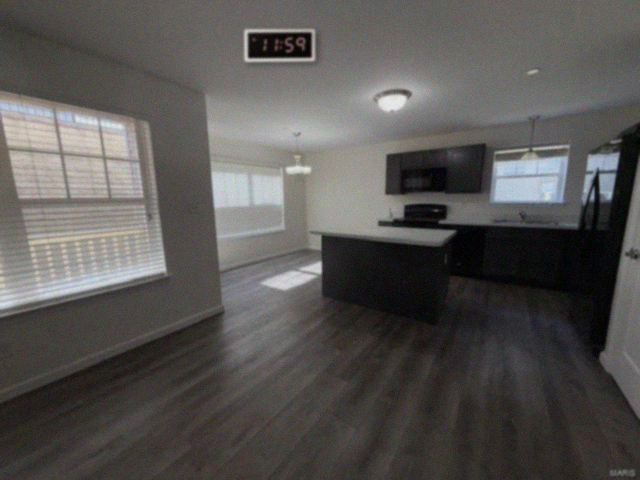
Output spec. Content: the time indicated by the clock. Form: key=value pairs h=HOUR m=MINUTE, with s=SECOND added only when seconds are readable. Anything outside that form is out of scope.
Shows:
h=11 m=59
